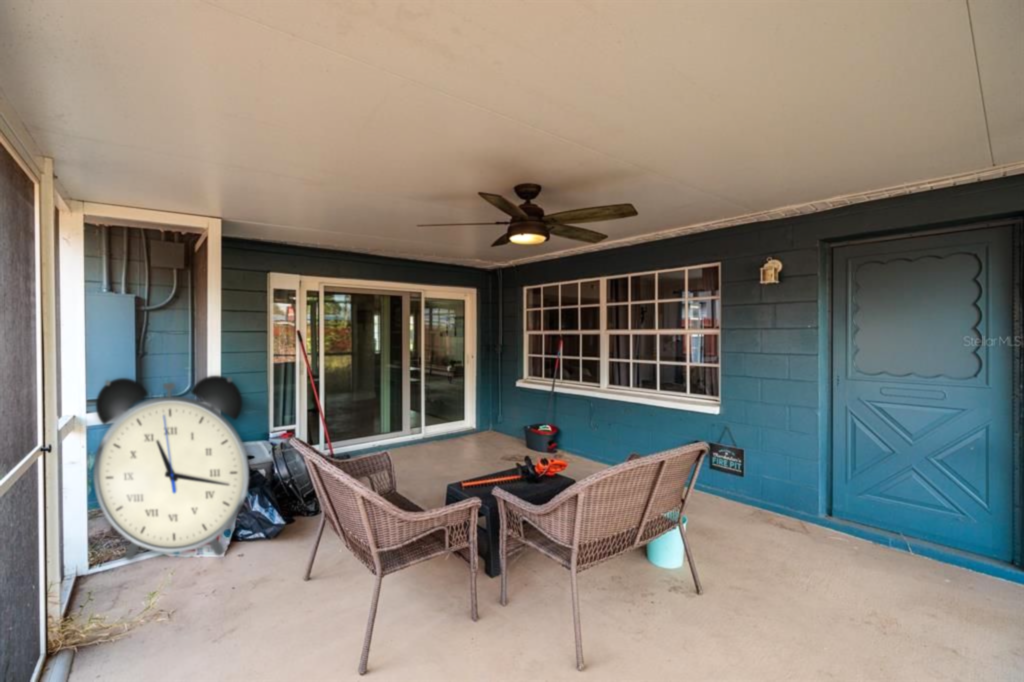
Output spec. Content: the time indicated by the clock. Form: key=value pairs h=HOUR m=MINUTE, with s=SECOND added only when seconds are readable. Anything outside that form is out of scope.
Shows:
h=11 m=16 s=59
